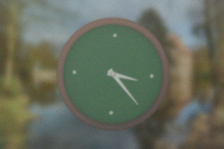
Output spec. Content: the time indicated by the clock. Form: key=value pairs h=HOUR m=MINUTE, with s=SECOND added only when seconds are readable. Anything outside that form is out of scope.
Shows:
h=3 m=23
